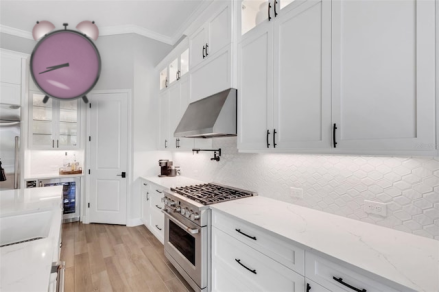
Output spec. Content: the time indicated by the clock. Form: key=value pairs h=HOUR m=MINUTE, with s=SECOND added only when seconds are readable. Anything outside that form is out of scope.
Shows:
h=8 m=42
